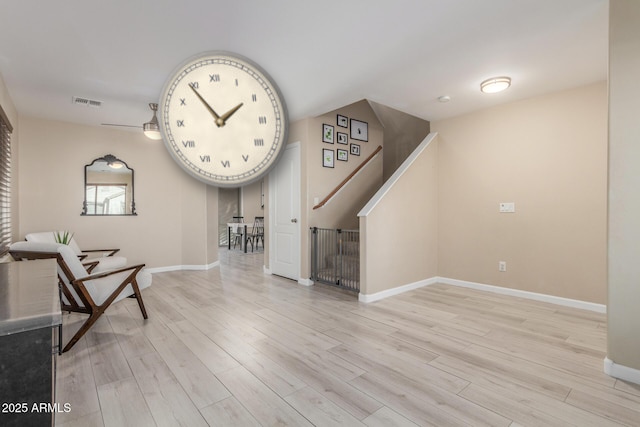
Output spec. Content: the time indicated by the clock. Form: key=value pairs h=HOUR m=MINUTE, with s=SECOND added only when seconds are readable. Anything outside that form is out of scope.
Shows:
h=1 m=54
